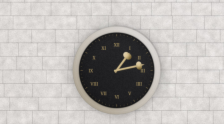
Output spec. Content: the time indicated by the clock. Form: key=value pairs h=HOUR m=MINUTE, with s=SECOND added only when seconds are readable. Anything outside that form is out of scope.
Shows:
h=1 m=13
